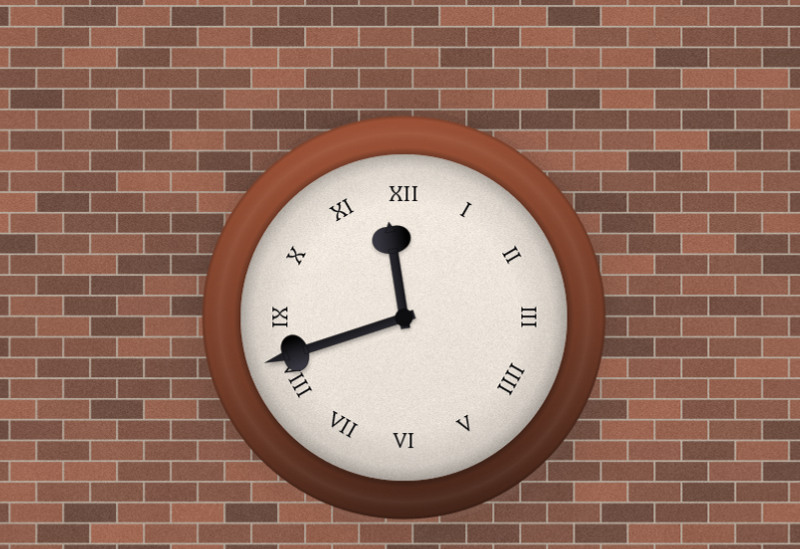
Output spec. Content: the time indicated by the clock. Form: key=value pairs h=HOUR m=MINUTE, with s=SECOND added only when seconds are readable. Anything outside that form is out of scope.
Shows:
h=11 m=42
